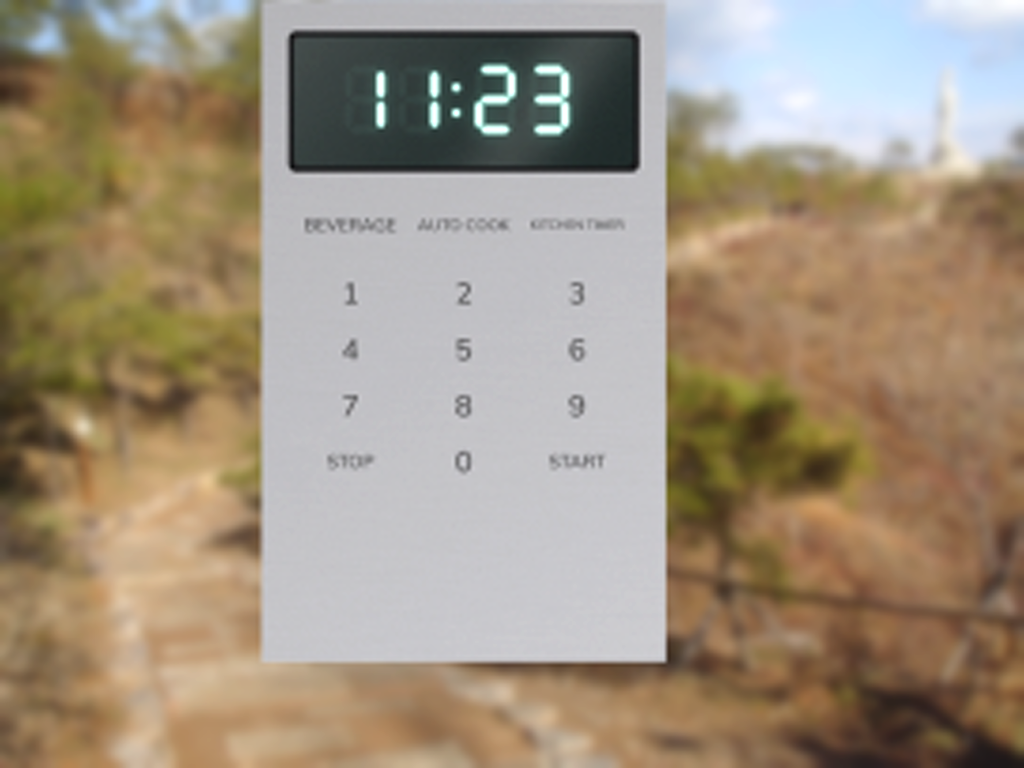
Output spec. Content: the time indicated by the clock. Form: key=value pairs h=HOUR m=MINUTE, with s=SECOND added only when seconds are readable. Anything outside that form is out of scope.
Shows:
h=11 m=23
